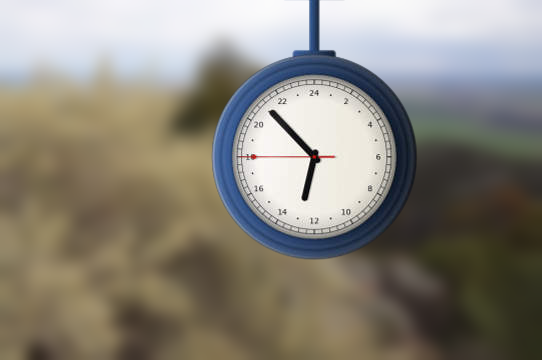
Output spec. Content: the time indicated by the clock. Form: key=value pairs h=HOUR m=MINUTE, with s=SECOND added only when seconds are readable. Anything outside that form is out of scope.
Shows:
h=12 m=52 s=45
